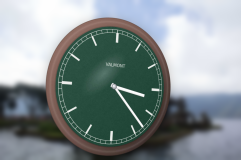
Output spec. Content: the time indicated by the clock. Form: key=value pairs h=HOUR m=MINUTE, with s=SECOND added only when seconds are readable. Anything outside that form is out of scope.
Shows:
h=3 m=23
